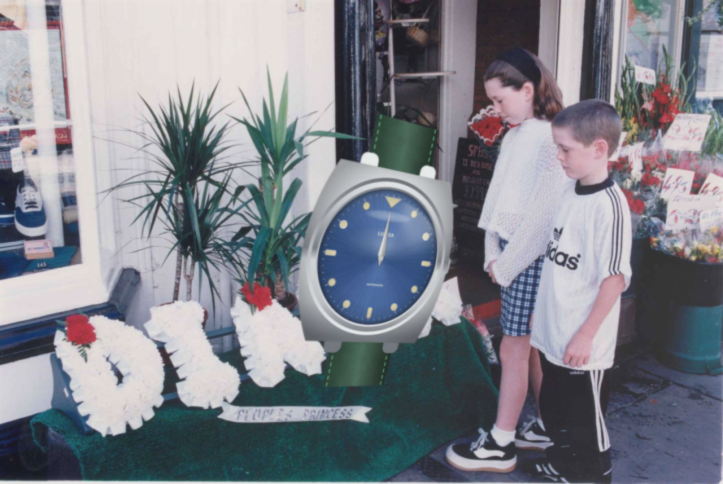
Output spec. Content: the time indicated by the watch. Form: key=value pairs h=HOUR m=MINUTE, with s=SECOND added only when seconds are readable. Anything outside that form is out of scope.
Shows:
h=12 m=0
